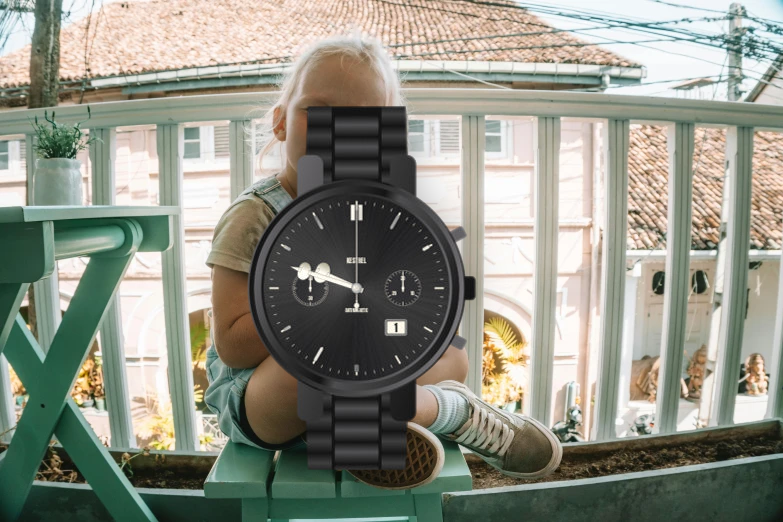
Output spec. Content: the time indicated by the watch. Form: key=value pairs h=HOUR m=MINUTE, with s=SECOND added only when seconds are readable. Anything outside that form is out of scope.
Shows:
h=9 m=48
